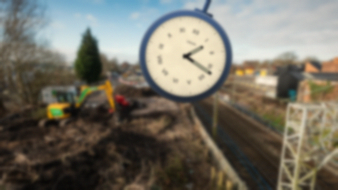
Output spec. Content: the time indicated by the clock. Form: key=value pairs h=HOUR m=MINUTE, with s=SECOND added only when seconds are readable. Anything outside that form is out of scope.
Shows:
h=1 m=17
